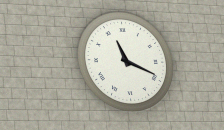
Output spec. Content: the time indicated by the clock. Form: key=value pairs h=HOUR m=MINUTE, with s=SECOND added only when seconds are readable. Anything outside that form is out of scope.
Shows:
h=11 m=19
